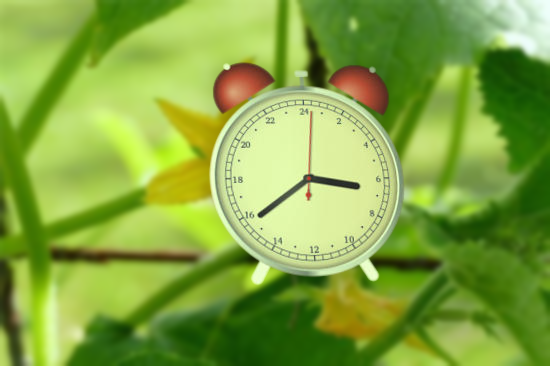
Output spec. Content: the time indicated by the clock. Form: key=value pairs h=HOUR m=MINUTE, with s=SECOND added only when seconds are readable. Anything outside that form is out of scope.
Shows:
h=6 m=39 s=1
